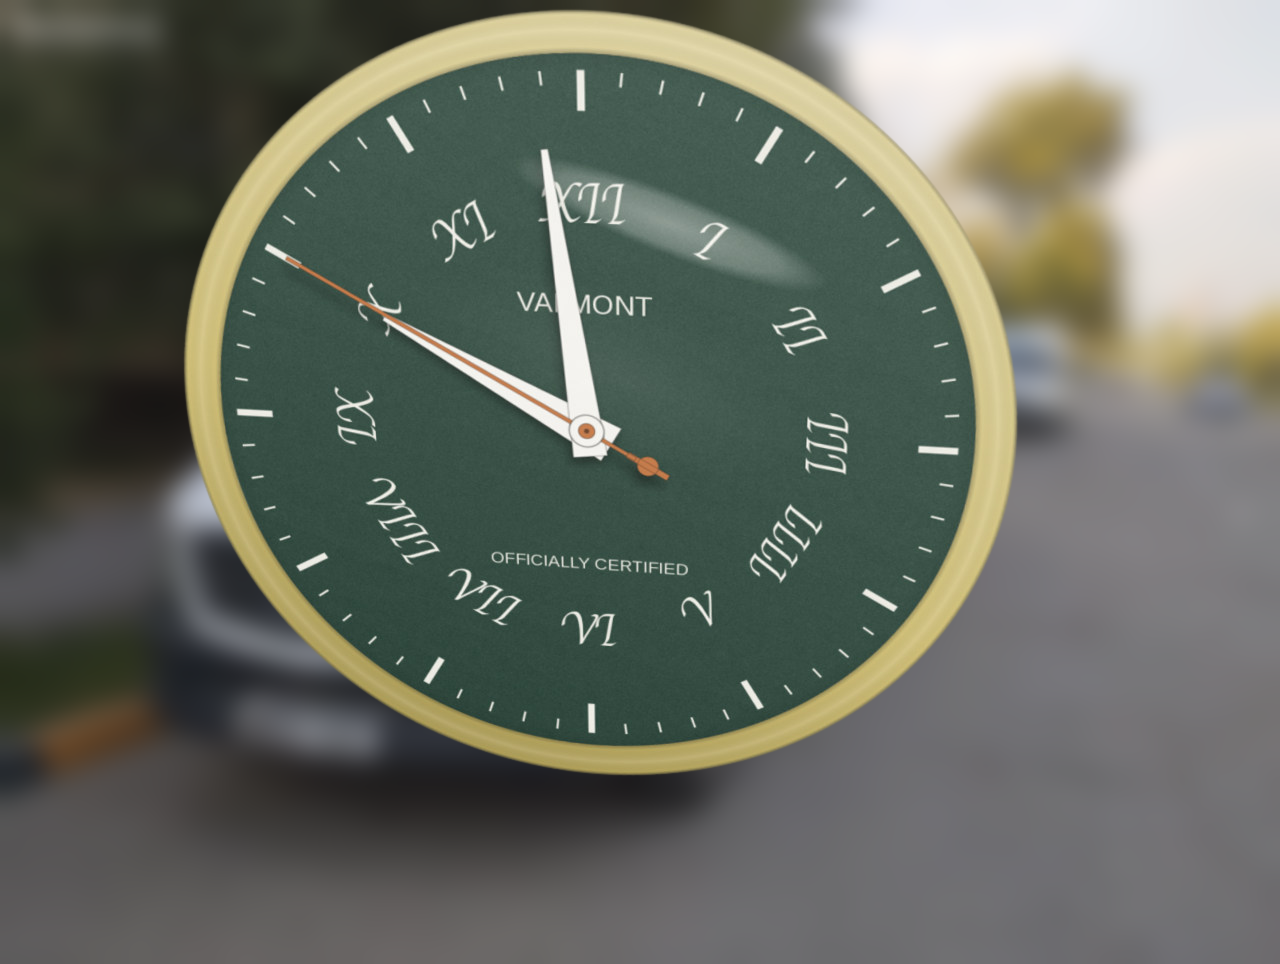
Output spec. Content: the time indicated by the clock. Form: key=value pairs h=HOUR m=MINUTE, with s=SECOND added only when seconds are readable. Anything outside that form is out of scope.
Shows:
h=9 m=58 s=50
